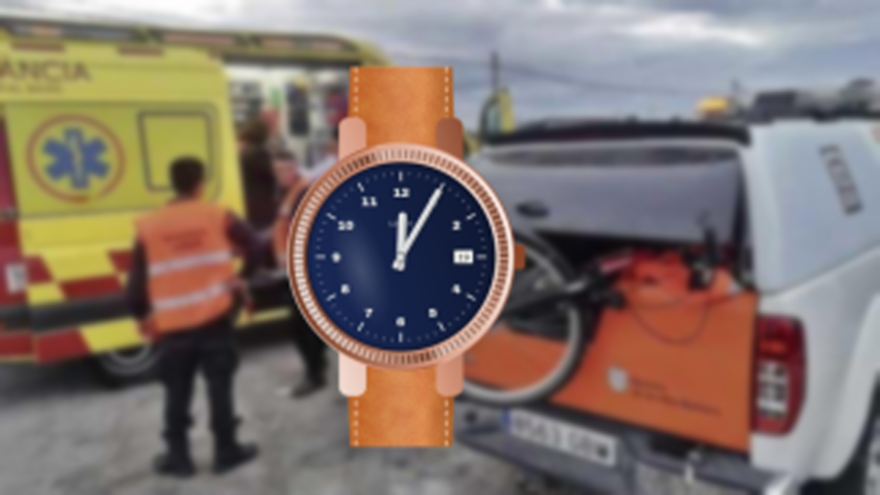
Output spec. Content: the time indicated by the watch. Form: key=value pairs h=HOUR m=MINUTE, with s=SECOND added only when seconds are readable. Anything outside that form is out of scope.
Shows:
h=12 m=5
